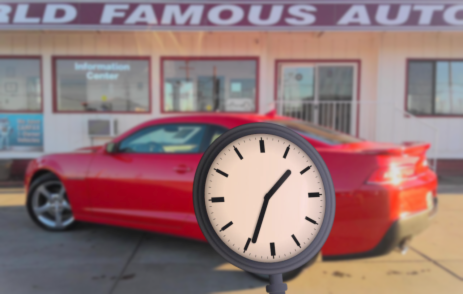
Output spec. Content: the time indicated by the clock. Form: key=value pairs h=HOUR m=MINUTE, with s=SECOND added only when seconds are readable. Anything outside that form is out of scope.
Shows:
h=1 m=34
